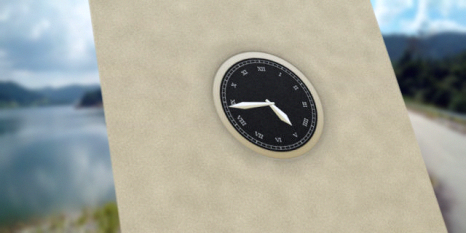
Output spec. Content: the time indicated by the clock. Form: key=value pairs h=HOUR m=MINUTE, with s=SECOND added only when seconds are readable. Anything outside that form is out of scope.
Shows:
h=4 m=44
